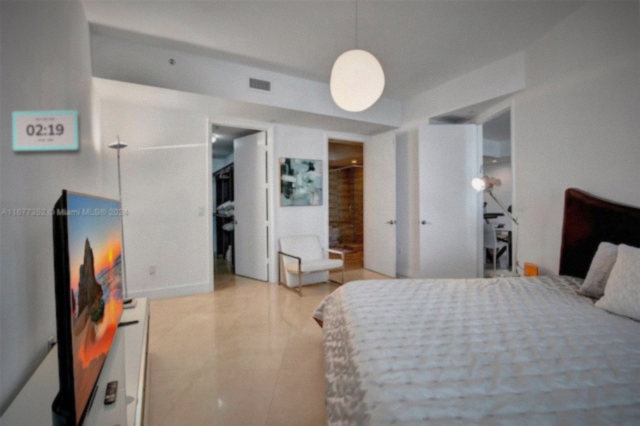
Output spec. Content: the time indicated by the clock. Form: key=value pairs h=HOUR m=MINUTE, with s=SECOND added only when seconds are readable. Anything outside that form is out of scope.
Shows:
h=2 m=19
